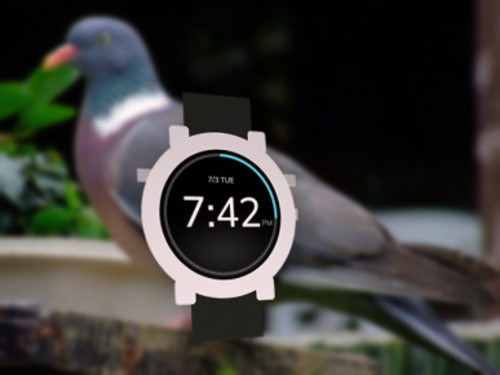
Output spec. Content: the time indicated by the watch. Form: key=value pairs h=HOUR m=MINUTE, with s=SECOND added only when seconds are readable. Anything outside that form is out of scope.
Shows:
h=7 m=42
